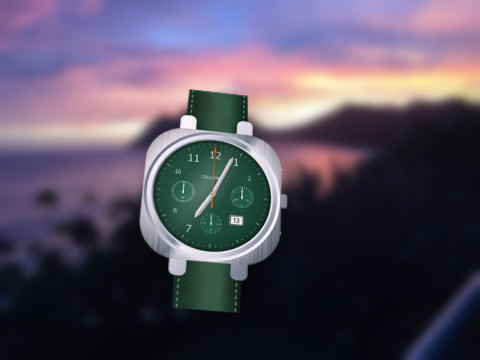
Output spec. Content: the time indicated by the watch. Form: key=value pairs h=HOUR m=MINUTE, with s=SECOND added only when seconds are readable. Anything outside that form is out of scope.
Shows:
h=7 m=4
